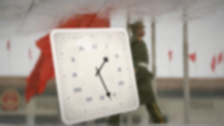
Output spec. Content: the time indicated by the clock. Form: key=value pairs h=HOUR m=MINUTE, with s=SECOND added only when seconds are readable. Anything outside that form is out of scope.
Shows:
h=1 m=27
